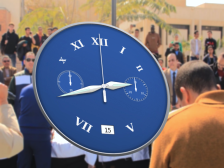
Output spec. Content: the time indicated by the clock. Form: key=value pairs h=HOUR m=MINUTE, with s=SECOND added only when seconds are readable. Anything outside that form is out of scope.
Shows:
h=2 m=42
